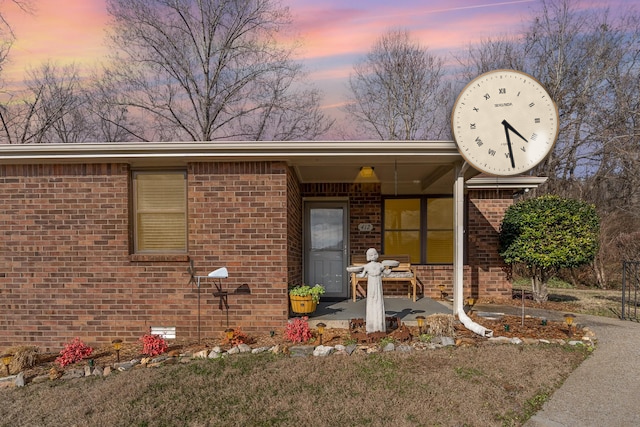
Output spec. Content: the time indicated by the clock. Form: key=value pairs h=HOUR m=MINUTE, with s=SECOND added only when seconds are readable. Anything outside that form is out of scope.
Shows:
h=4 m=29
